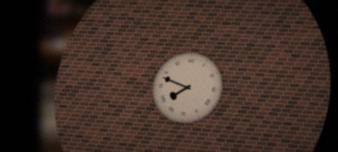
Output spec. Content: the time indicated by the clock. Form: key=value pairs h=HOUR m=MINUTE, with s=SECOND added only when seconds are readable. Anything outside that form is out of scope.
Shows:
h=7 m=48
